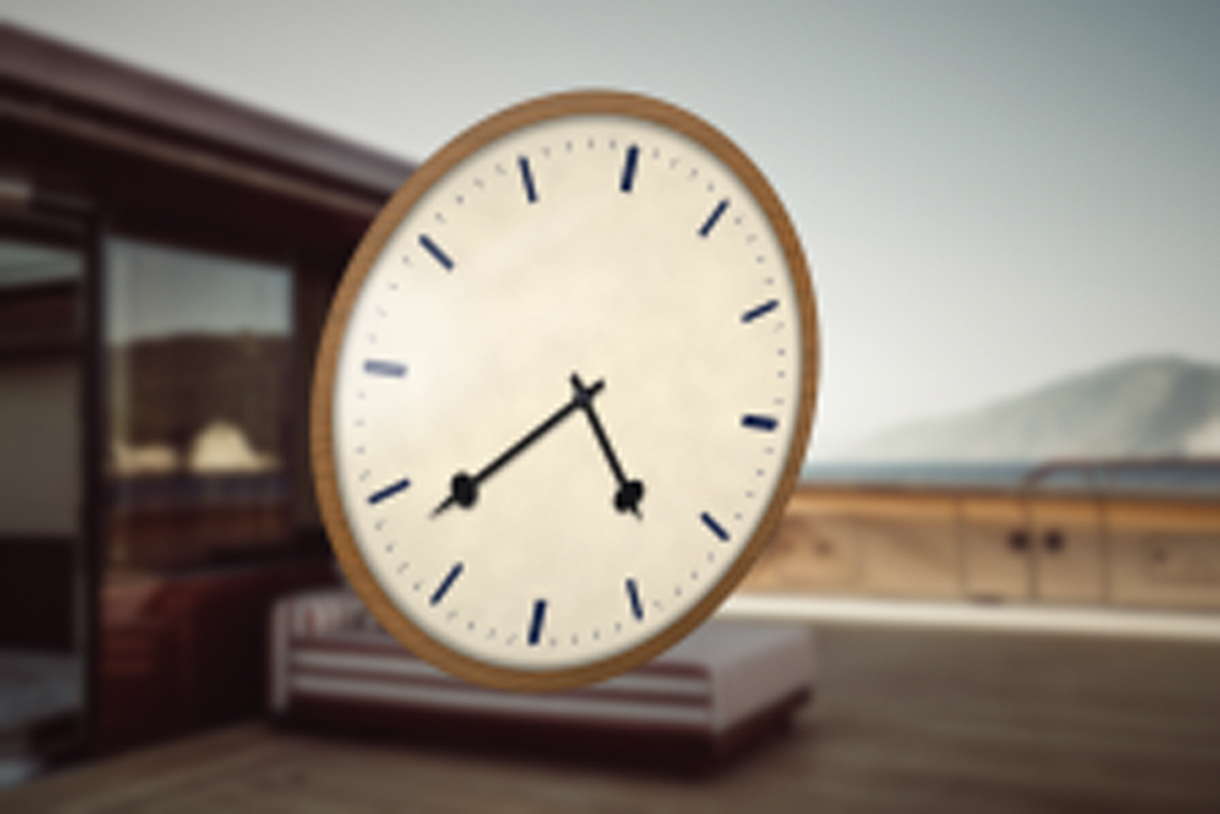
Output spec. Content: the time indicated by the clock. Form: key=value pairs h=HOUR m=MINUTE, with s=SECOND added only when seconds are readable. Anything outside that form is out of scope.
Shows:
h=4 m=38
